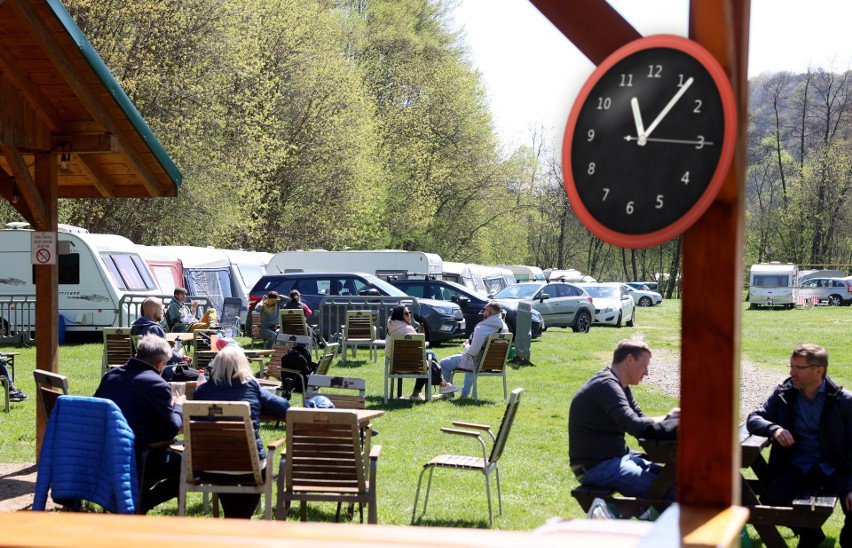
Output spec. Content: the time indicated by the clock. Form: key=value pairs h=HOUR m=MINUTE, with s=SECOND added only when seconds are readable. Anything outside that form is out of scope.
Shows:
h=11 m=6 s=15
